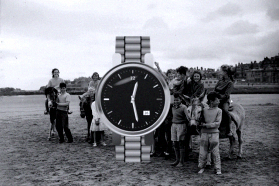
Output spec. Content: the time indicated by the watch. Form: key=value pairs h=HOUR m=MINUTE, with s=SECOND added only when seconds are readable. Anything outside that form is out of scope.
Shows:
h=12 m=28
